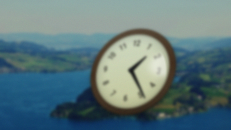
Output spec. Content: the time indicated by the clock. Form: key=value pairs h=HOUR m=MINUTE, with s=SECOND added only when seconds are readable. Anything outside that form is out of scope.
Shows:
h=1 m=24
